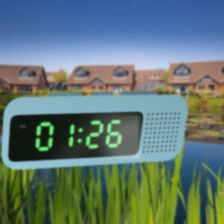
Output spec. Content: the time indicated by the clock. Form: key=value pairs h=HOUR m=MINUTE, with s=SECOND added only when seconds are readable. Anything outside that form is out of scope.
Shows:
h=1 m=26
